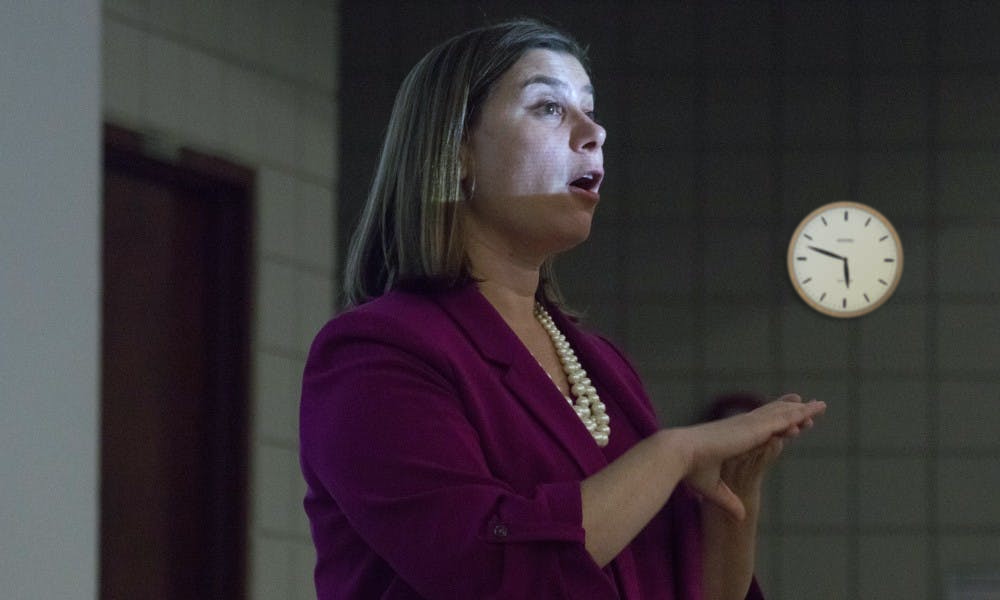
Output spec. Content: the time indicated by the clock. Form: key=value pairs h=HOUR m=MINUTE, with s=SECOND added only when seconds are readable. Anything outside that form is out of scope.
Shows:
h=5 m=48
